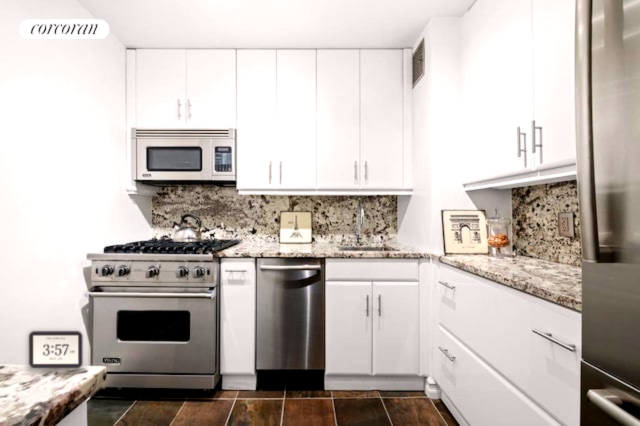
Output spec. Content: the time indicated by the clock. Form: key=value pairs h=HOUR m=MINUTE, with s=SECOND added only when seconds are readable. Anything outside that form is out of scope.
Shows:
h=3 m=57
